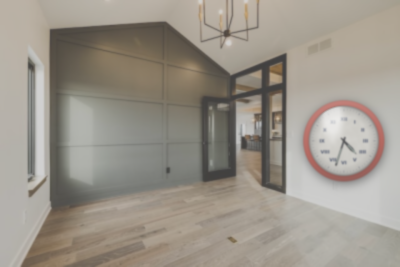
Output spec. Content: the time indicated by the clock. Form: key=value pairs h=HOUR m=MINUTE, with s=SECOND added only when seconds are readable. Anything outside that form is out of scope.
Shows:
h=4 m=33
